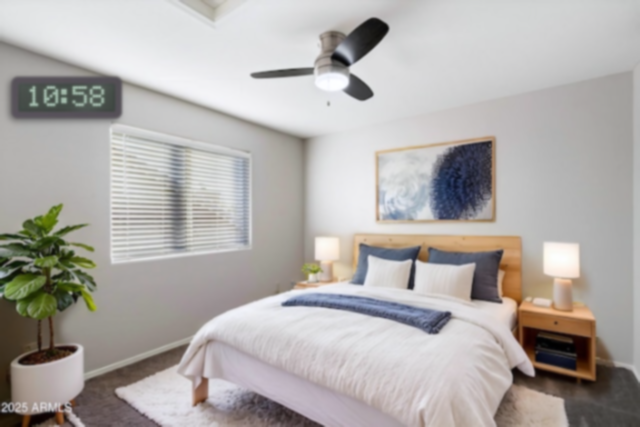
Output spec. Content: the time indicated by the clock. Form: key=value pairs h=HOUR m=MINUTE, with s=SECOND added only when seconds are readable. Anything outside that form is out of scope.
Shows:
h=10 m=58
